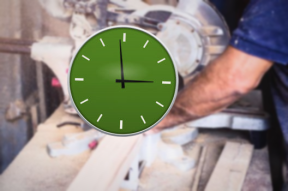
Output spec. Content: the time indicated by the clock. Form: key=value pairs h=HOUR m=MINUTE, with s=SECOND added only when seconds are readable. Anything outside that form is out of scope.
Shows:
h=2 m=59
